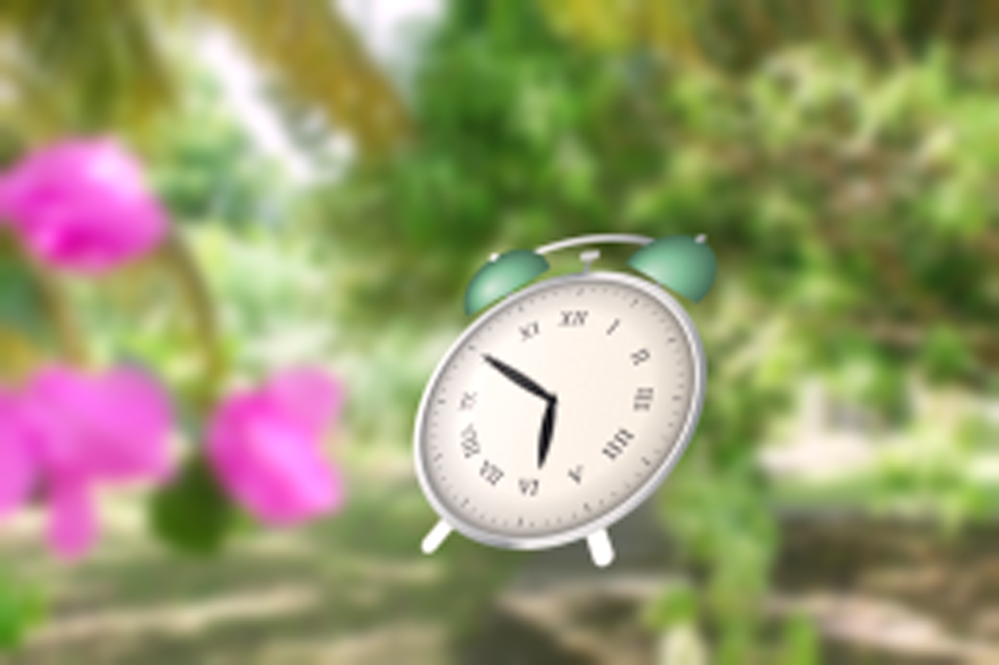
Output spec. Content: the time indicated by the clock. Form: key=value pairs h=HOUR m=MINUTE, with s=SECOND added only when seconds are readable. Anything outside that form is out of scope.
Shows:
h=5 m=50
